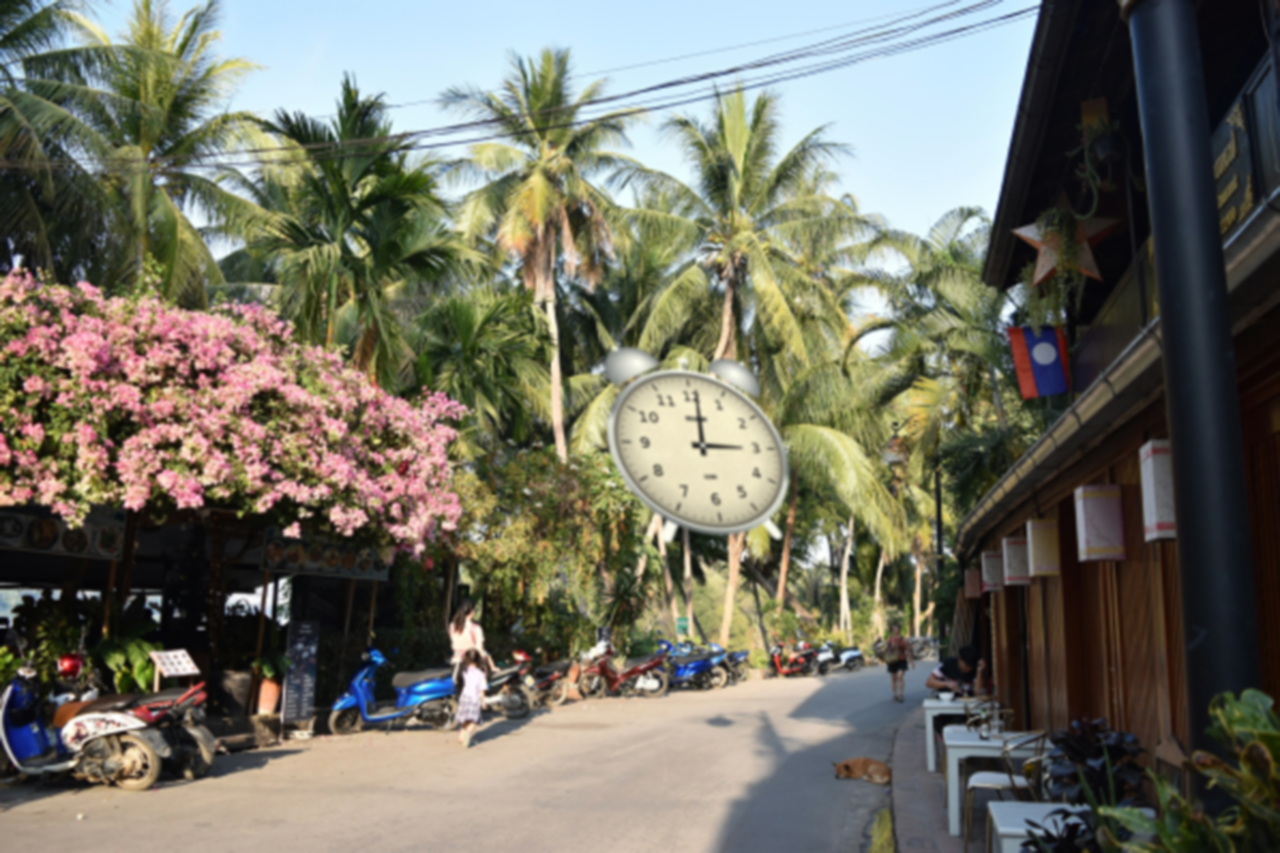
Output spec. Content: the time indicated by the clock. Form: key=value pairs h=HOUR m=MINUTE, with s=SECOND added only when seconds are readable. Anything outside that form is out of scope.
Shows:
h=3 m=1
